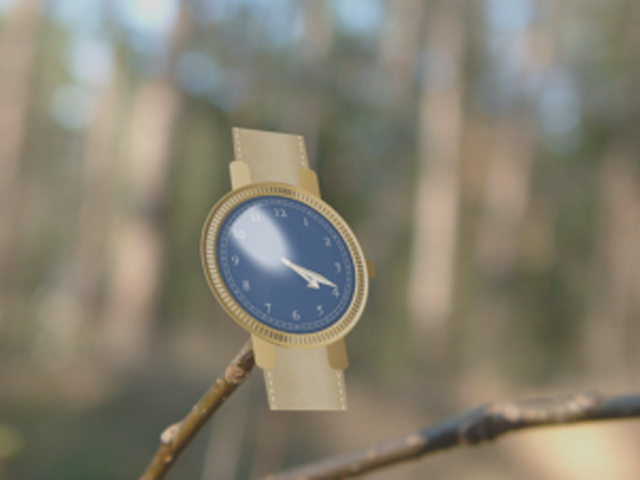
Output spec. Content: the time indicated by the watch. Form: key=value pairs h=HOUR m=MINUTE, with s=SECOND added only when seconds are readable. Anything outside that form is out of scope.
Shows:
h=4 m=19
